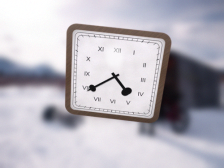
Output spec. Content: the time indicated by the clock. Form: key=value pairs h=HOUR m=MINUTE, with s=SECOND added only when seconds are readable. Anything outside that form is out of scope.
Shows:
h=4 m=39
